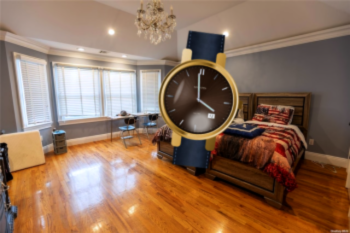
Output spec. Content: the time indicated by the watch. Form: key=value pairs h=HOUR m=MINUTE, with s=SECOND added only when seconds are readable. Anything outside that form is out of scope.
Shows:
h=3 m=59
